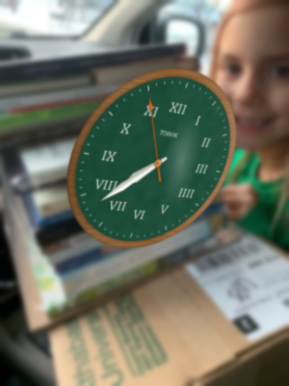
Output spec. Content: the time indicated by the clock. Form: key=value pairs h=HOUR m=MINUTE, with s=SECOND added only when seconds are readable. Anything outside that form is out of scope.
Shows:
h=7 m=37 s=55
